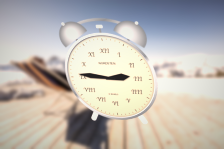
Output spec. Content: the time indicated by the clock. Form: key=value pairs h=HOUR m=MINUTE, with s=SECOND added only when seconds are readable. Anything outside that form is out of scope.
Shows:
h=2 m=46
